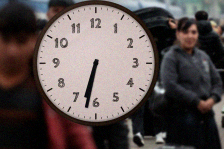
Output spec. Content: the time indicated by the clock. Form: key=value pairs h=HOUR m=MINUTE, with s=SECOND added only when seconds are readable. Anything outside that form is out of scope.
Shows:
h=6 m=32
